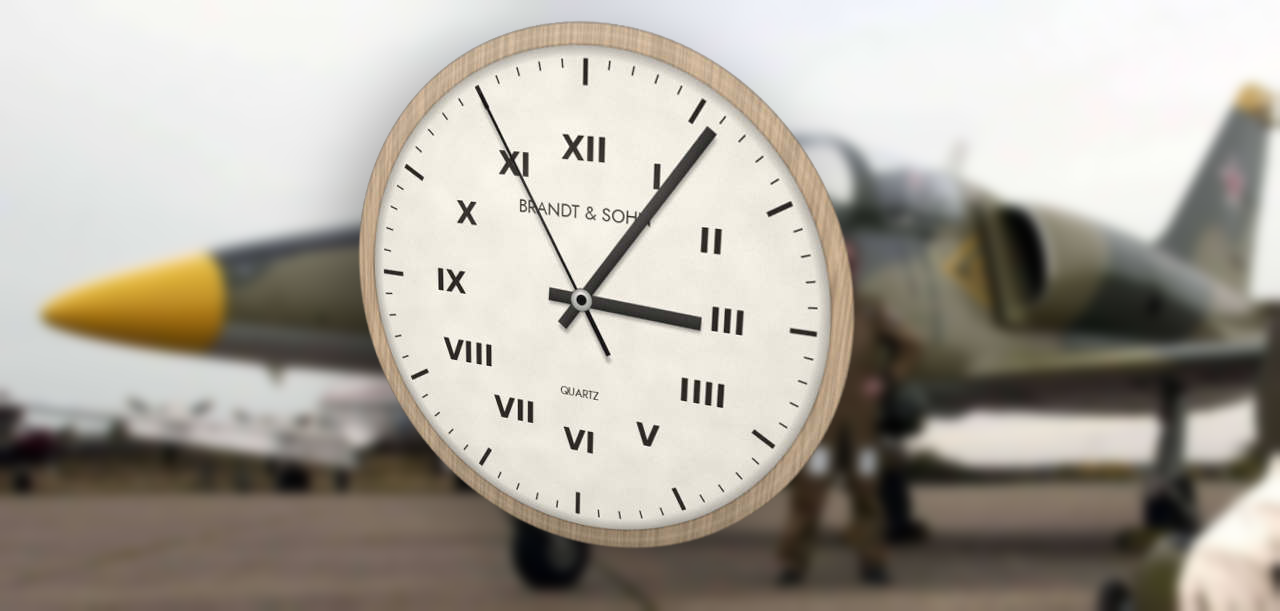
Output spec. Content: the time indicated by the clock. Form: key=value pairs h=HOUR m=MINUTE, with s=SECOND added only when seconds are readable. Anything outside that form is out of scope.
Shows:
h=3 m=5 s=55
